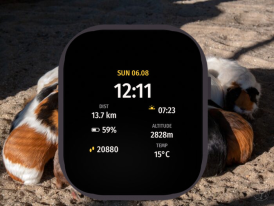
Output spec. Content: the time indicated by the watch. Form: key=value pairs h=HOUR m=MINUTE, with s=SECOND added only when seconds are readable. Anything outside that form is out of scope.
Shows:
h=12 m=11
